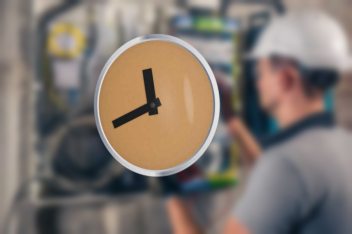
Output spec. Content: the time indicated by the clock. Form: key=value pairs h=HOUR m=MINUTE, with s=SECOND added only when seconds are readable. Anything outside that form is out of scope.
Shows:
h=11 m=41
